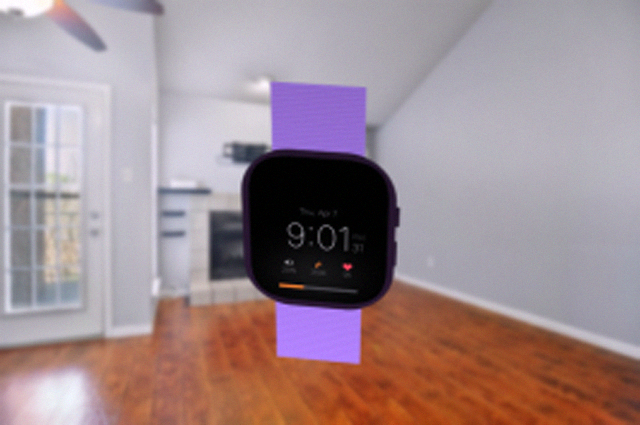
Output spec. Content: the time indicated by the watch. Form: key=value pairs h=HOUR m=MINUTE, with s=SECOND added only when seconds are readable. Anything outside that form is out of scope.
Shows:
h=9 m=1
